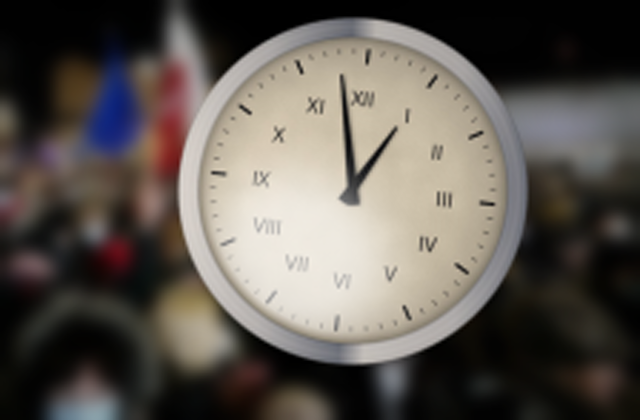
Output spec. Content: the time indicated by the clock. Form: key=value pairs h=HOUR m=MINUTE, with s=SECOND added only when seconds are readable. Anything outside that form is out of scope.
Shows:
h=12 m=58
